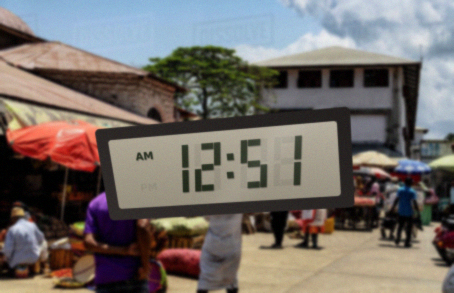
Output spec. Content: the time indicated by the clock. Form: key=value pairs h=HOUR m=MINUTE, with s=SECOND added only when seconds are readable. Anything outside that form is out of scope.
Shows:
h=12 m=51
